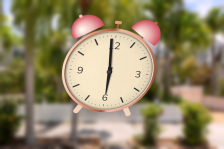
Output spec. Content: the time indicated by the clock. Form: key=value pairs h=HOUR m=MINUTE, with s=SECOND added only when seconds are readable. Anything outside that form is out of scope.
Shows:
h=5 m=59
